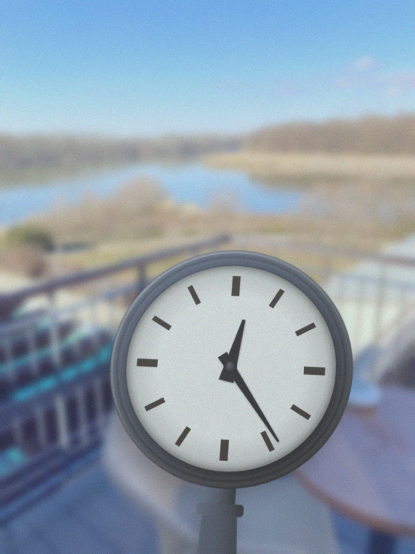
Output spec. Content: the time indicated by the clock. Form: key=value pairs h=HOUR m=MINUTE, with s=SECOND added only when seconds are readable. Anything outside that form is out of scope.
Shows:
h=12 m=24
